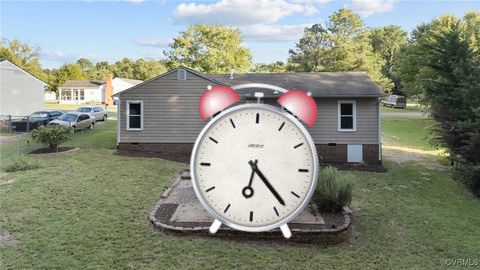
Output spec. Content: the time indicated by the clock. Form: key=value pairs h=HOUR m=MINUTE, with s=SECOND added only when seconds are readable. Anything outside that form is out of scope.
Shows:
h=6 m=23
